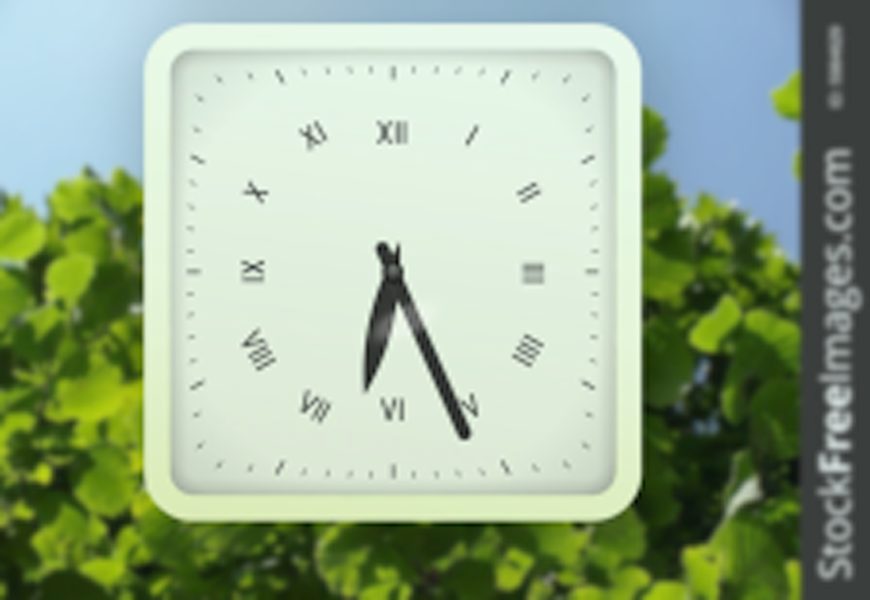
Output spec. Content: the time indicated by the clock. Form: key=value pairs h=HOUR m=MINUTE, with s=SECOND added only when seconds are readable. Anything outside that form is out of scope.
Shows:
h=6 m=26
